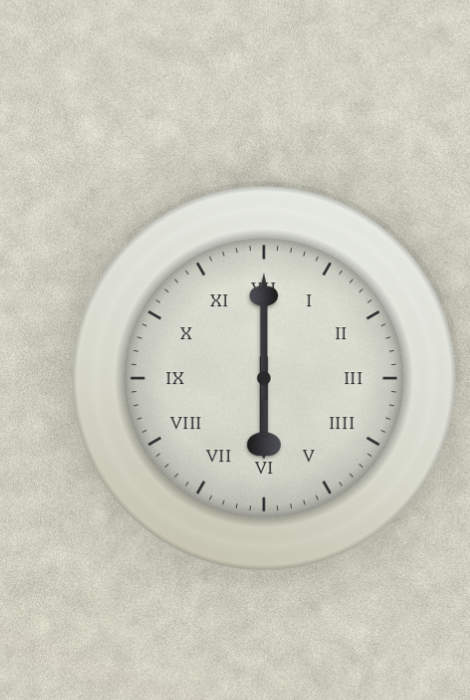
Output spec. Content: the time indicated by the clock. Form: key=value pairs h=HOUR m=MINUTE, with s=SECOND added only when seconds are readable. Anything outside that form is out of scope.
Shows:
h=6 m=0
